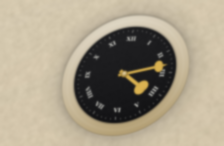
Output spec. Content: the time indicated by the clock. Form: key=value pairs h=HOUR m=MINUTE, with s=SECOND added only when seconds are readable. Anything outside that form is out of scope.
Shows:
h=4 m=13
